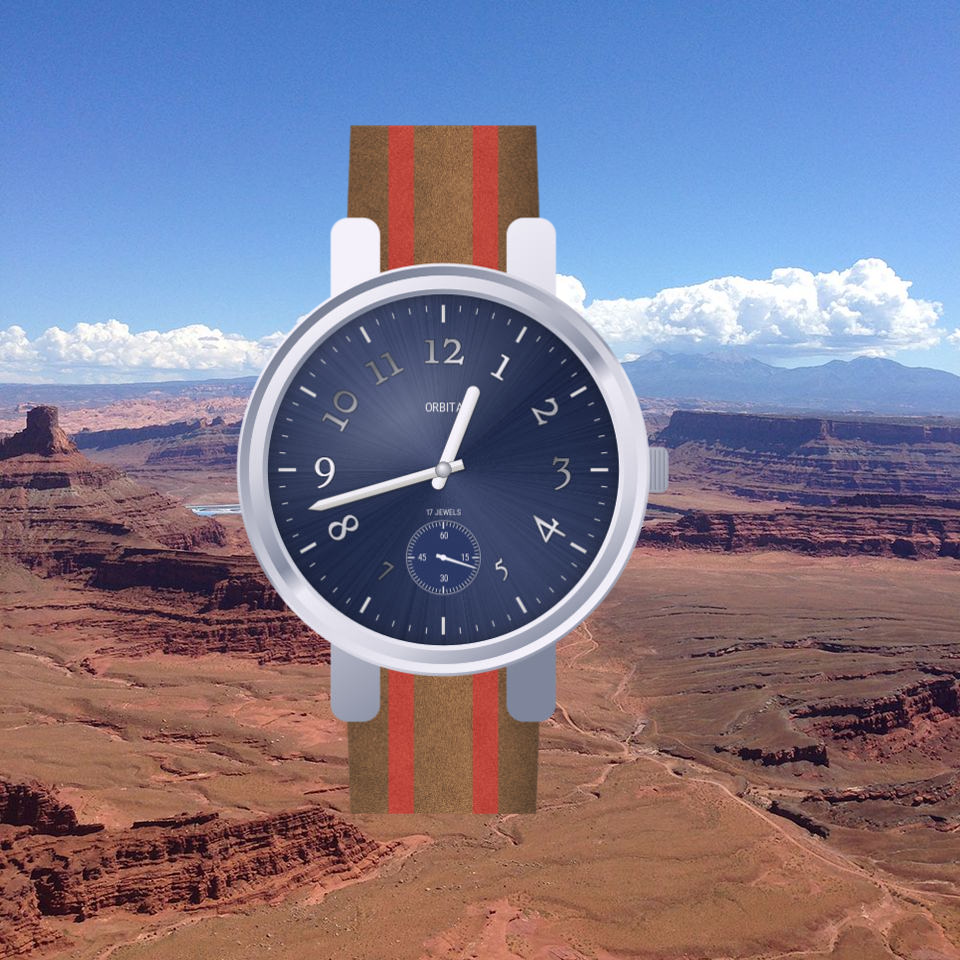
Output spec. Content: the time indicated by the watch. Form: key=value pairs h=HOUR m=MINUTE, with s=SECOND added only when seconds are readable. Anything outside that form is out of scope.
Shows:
h=12 m=42 s=18
